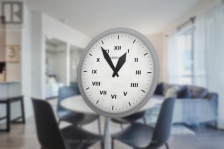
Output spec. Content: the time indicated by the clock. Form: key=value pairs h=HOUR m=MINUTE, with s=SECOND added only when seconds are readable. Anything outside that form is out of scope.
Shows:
h=12 m=54
